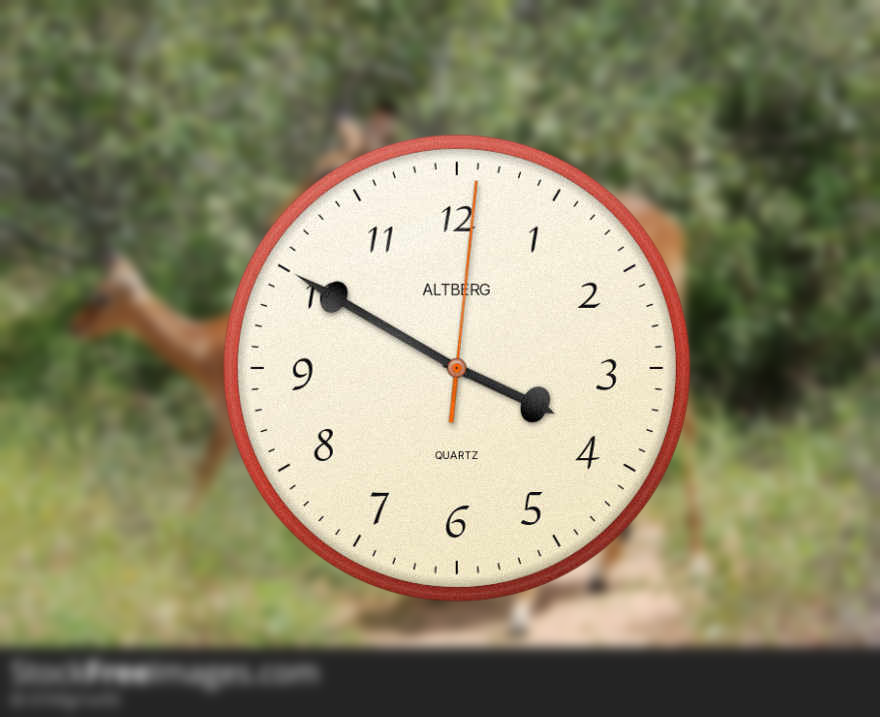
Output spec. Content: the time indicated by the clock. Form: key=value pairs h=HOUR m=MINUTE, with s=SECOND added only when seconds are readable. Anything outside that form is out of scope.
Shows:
h=3 m=50 s=1
